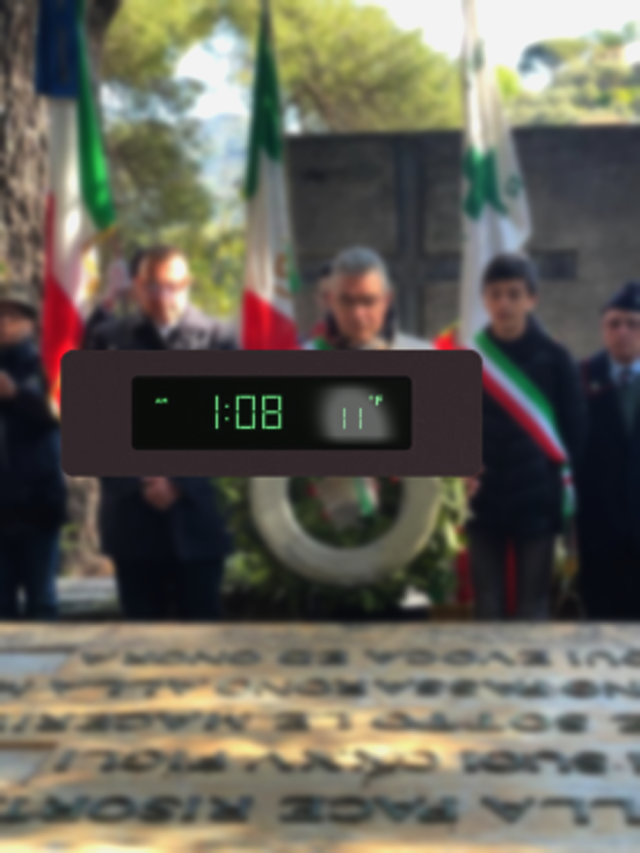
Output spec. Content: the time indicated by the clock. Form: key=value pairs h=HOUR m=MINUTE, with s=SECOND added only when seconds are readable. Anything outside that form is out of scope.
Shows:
h=1 m=8
